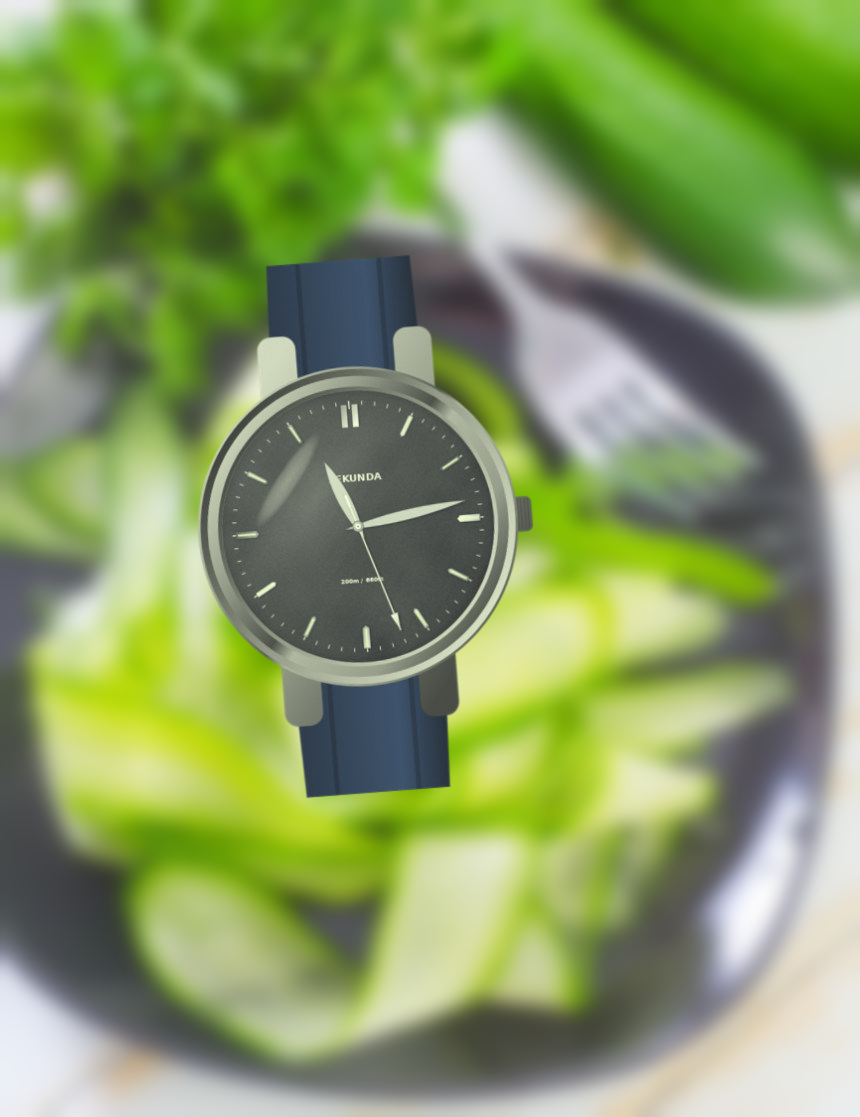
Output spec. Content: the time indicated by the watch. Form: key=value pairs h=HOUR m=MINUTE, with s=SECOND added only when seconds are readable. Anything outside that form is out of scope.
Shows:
h=11 m=13 s=27
